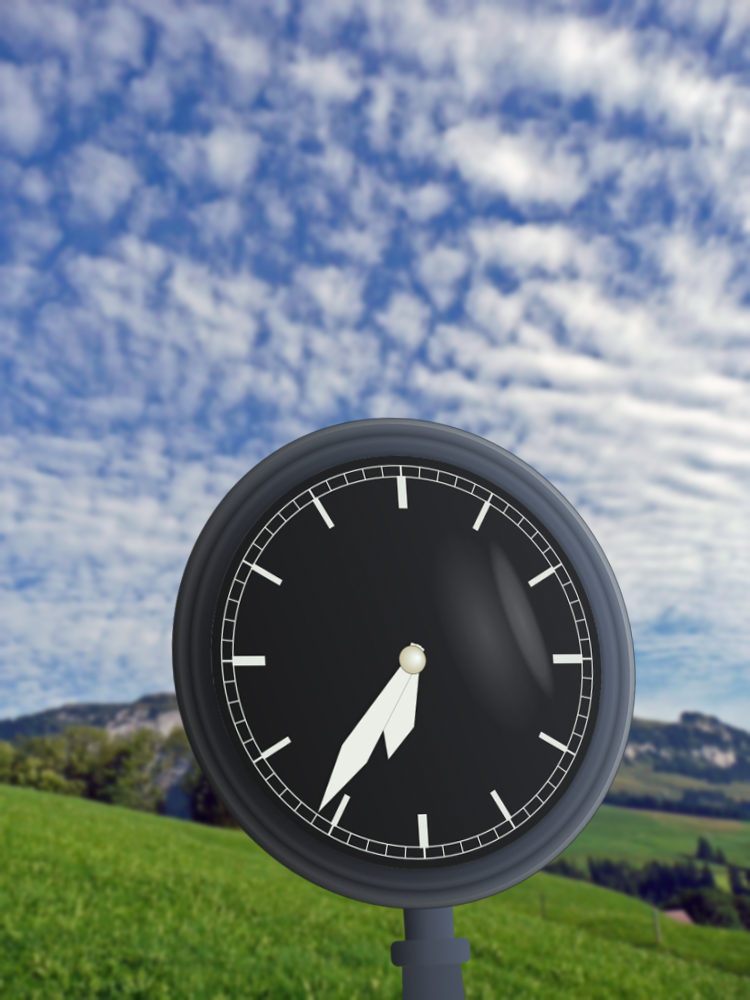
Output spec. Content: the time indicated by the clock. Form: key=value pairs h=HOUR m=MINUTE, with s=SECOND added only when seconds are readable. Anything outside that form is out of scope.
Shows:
h=6 m=36
